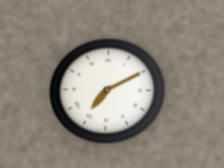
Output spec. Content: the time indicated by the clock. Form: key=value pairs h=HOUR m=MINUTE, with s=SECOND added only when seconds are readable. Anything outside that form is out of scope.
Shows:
h=7 m=10
